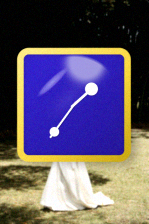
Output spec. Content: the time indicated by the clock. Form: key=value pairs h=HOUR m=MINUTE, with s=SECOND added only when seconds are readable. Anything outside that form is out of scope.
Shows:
h=1 m=36
